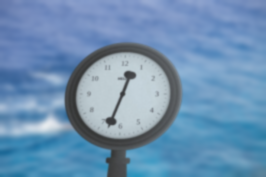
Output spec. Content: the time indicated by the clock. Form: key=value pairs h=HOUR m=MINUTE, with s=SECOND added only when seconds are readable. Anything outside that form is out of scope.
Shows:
h=12 m=33
